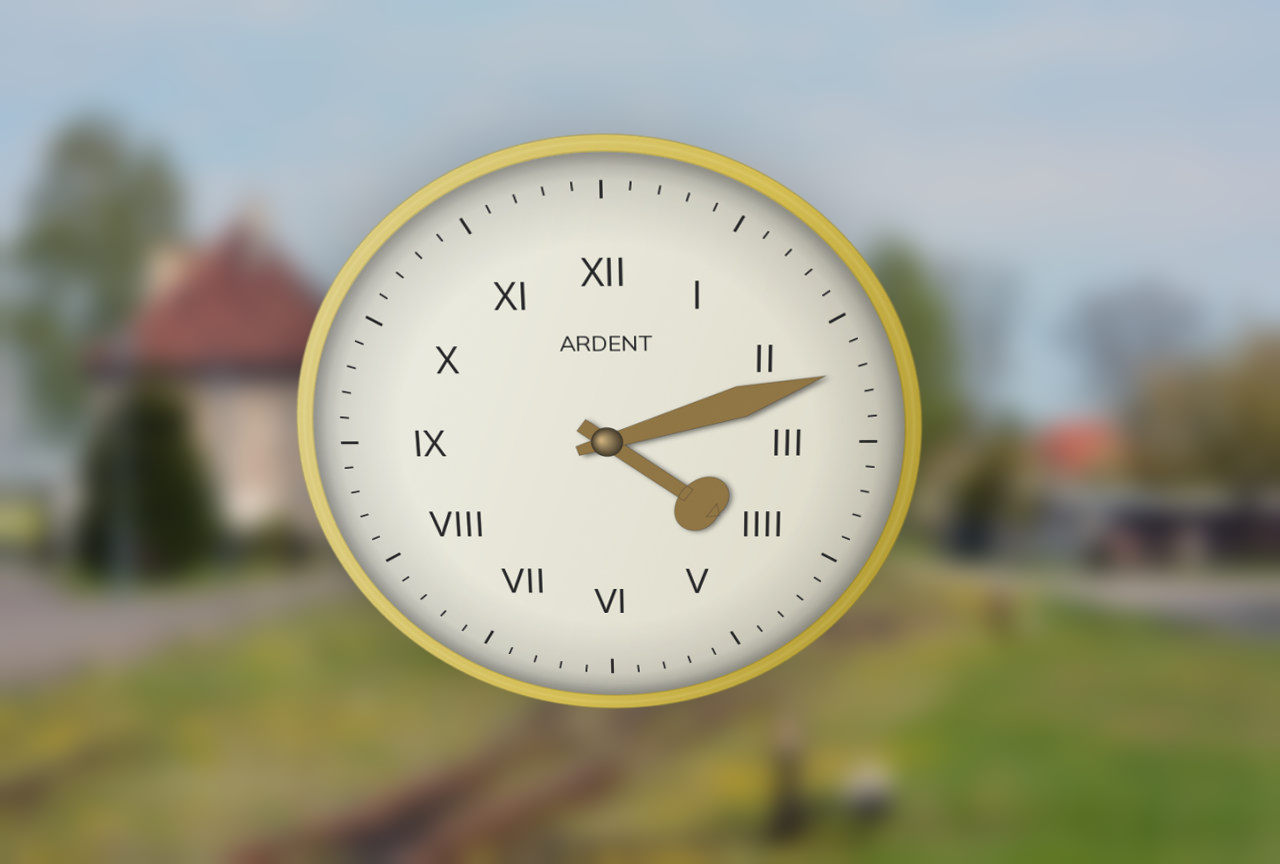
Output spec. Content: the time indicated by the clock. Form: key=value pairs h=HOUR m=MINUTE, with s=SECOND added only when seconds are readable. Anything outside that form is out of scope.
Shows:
h=4 m=12
